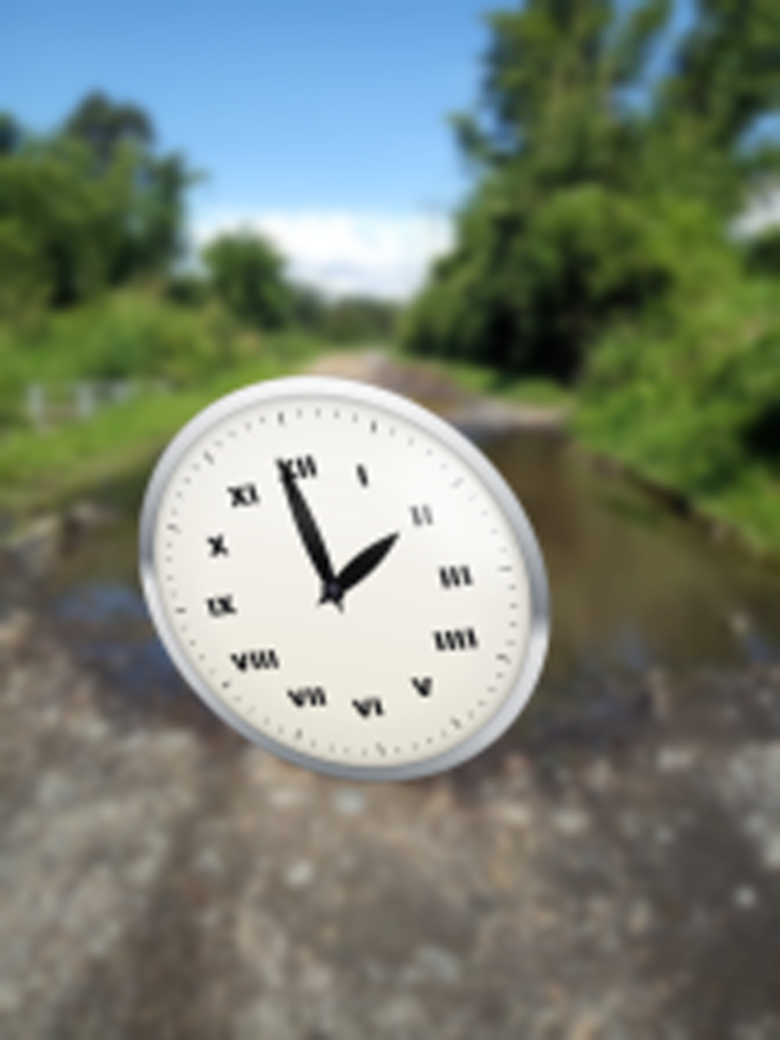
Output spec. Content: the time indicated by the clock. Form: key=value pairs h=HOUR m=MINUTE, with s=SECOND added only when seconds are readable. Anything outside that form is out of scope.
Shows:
h=1 m=59
